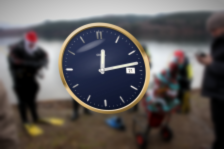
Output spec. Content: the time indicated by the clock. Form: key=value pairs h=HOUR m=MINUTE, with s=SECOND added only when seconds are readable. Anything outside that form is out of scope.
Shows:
h=12 m=13
